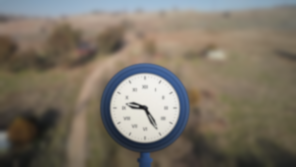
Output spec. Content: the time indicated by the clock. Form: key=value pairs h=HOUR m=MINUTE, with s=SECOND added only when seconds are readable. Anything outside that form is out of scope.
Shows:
h=9 m=25
